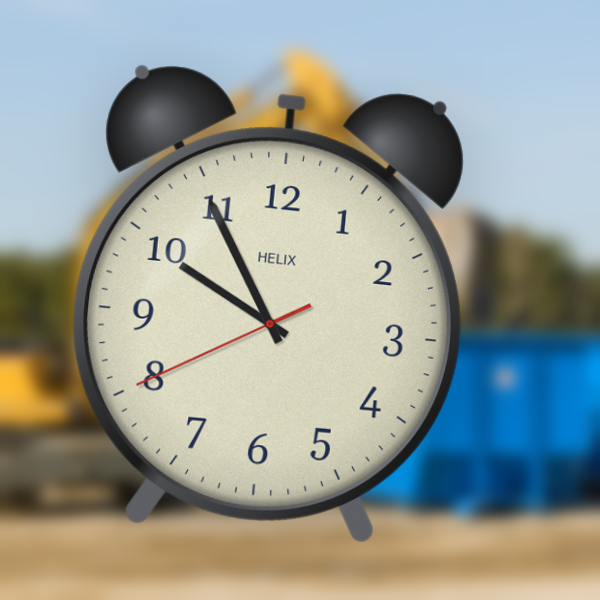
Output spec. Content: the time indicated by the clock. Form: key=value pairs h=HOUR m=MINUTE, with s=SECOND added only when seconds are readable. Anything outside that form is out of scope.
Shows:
h=9 m=54 s=40
